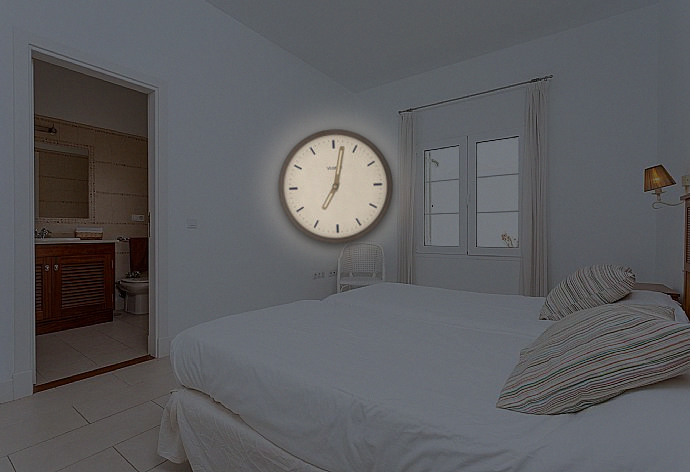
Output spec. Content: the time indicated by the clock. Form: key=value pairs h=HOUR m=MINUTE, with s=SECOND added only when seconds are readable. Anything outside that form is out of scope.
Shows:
h=7 m=2
